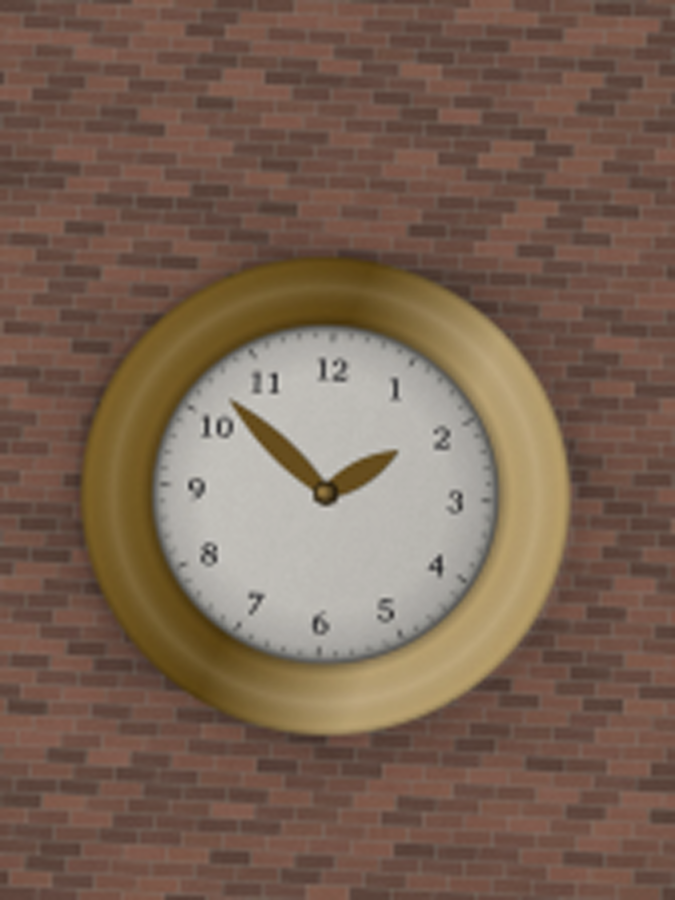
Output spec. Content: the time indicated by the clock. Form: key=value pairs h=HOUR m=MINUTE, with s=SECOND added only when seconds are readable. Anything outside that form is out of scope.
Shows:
h=1 m=52
